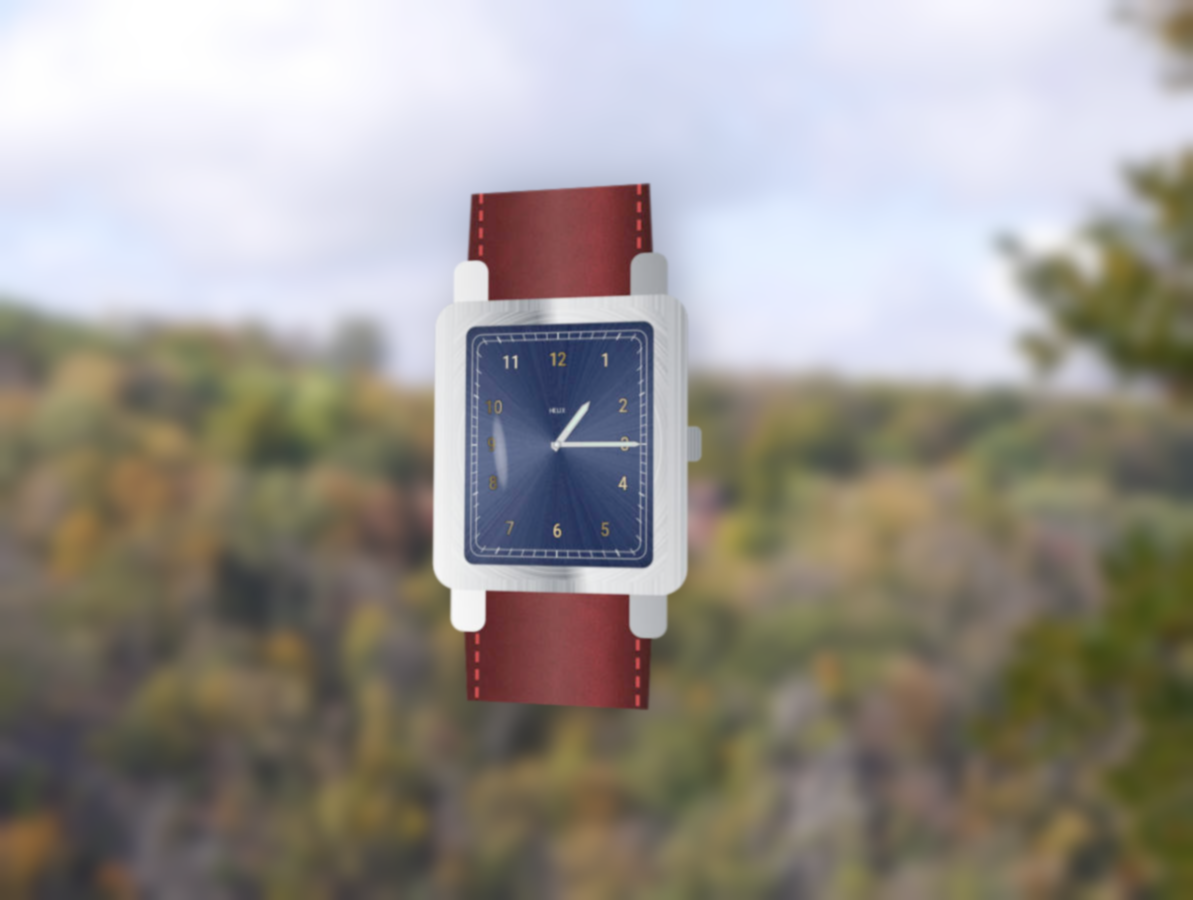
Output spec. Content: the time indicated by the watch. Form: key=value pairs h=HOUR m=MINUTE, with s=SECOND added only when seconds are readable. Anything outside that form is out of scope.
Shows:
h=1 m=15
